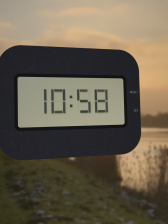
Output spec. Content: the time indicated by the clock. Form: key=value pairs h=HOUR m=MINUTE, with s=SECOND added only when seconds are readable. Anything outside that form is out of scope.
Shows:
h=10 m=58
